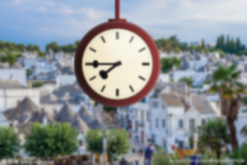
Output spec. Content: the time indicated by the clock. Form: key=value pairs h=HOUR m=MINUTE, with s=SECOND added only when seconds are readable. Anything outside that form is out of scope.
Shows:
h=7 m=45
